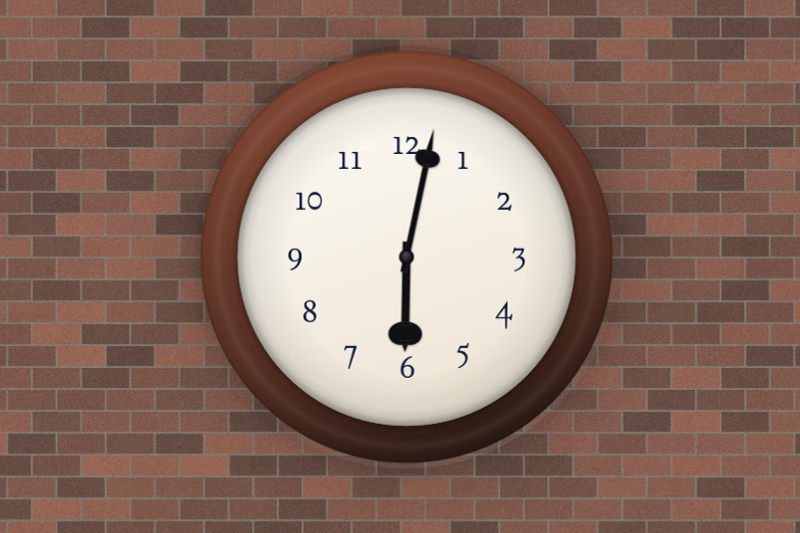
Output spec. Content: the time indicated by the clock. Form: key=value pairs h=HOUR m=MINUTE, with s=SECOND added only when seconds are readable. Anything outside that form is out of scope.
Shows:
h=6 m=2
